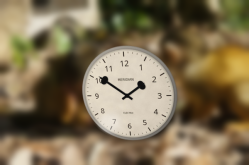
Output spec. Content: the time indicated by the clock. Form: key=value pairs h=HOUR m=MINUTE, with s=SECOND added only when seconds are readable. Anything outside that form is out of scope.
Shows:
h=1 m=51
